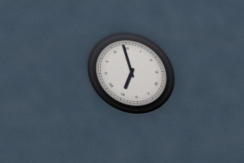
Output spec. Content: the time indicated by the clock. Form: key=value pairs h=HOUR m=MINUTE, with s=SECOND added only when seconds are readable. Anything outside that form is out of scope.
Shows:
h=6 m=59
